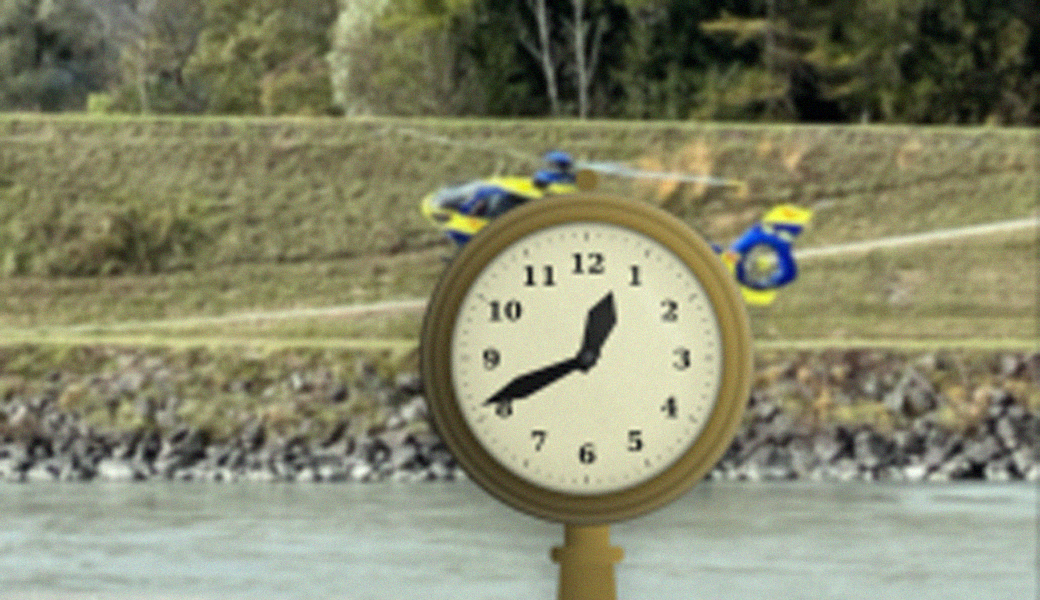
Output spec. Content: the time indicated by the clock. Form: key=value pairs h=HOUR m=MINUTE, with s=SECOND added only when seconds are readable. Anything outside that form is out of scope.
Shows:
h=12 m=41
